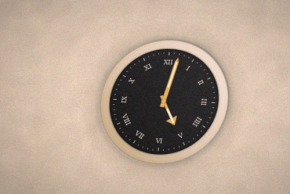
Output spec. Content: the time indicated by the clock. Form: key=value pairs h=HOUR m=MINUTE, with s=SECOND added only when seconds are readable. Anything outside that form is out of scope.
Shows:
h=5 m=2
